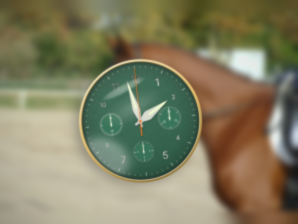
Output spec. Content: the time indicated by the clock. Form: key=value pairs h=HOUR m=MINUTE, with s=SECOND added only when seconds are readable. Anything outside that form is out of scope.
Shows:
h=1 m=58
